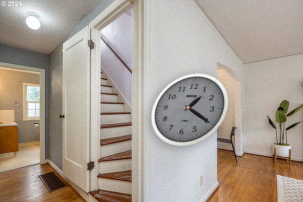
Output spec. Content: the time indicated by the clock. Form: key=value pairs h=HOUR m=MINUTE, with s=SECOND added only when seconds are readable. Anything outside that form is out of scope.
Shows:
h=1 m=20
